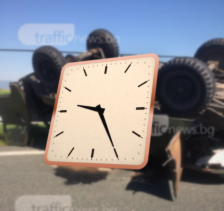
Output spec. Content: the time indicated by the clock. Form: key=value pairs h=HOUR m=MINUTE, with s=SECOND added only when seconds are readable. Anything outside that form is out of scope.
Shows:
h=9 m=25
